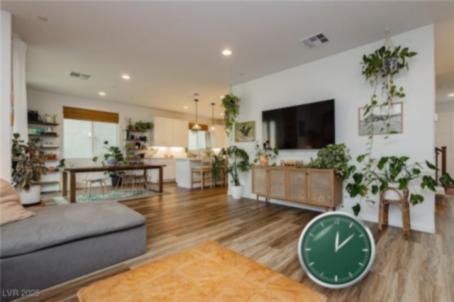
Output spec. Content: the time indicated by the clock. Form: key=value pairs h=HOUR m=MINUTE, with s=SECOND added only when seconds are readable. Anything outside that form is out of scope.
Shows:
h=12 m=8
